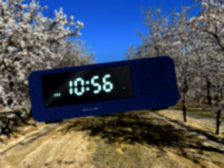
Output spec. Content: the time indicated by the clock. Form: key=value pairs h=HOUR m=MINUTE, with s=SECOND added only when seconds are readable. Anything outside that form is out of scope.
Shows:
h=10 m=56
